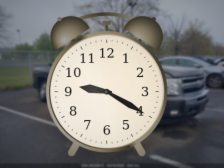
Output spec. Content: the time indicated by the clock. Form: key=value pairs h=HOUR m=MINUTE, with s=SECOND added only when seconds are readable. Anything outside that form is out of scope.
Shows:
h=9 m=20
